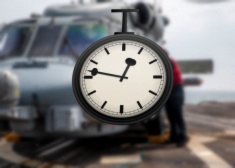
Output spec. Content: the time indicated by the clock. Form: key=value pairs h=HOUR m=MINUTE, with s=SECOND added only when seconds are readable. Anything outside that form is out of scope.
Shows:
h=12 m=47
